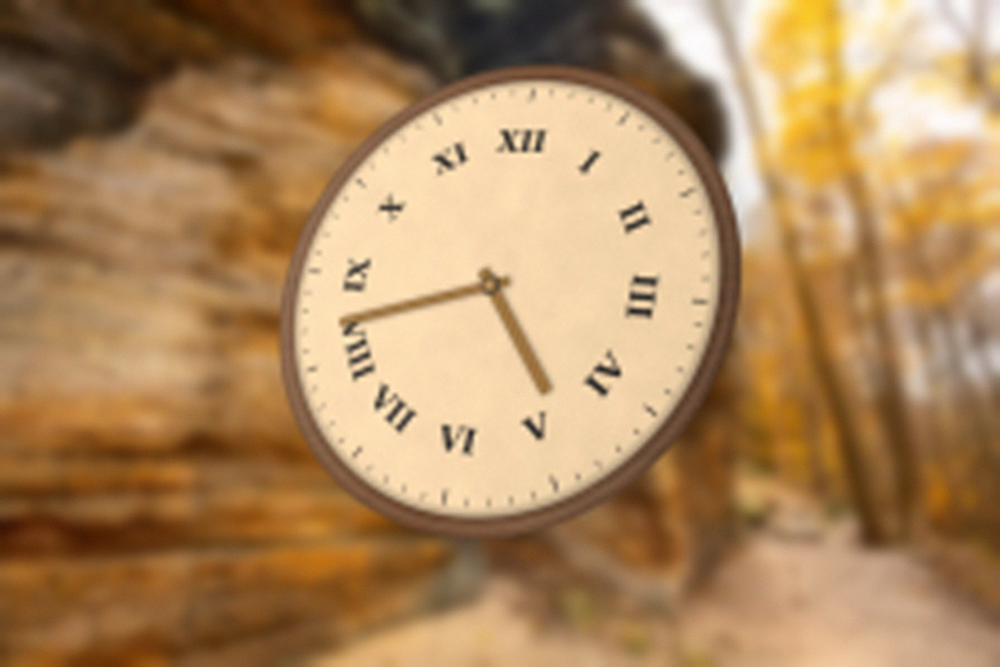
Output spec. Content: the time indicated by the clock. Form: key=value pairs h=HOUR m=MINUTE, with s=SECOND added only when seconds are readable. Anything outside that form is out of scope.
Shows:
h=4 m=42
